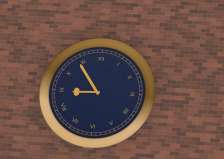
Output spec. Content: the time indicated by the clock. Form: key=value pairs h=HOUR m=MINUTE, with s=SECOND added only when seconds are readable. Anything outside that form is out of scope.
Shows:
h=8 m=54
